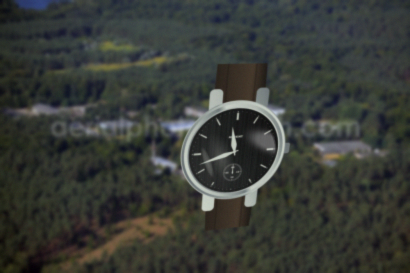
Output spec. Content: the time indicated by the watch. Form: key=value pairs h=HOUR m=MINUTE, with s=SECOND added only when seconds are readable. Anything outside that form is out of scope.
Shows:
h=11 m=42
